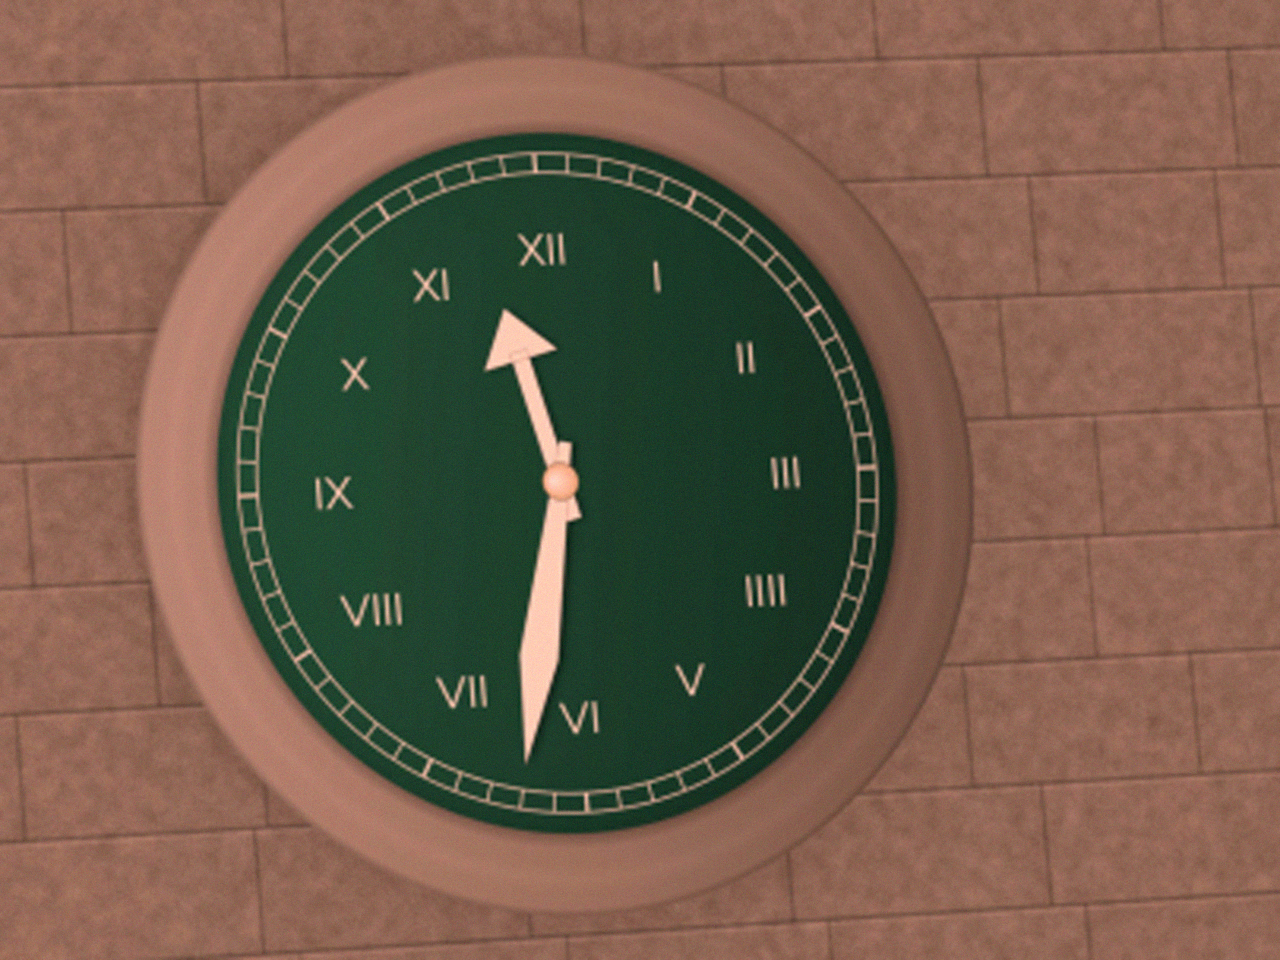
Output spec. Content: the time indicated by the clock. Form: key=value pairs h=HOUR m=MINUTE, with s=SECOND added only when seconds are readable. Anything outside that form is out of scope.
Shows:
h=11 m=32
